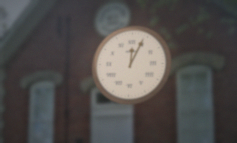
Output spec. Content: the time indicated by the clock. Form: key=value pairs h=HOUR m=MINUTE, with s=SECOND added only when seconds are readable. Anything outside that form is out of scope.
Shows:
h=12 m=4
